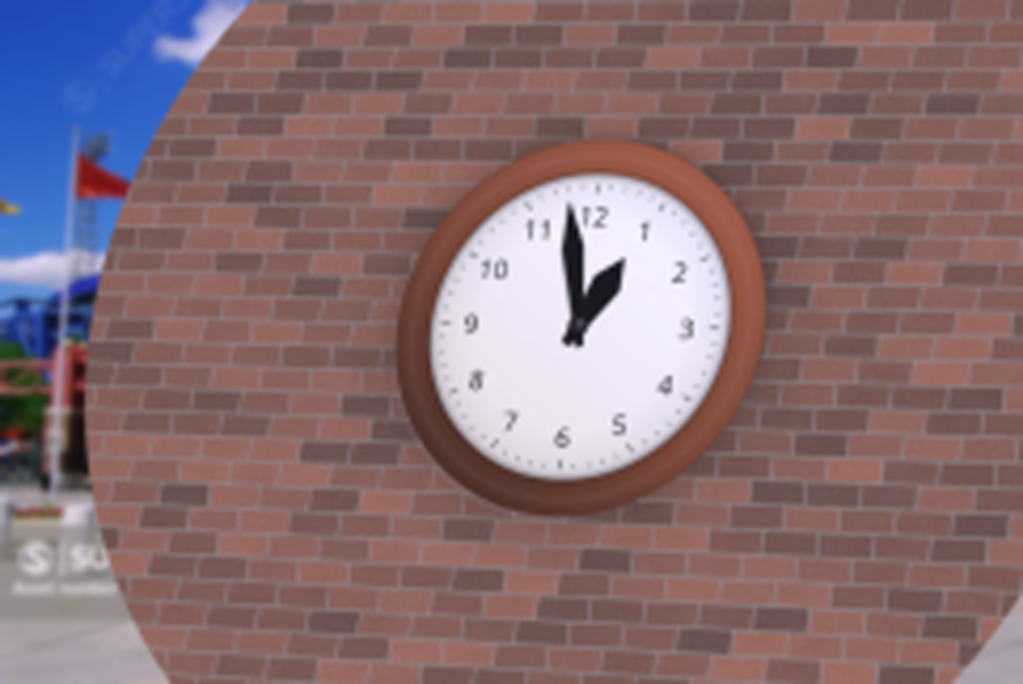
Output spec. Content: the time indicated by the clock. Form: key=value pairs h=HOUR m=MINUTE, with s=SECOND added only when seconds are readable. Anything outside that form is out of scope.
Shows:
h=12 m=58
